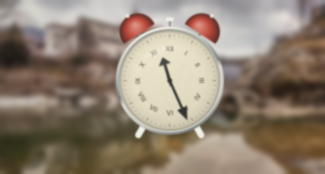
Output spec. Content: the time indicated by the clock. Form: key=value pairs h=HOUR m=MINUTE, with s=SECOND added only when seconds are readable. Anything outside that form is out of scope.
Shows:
h=11 m=26
